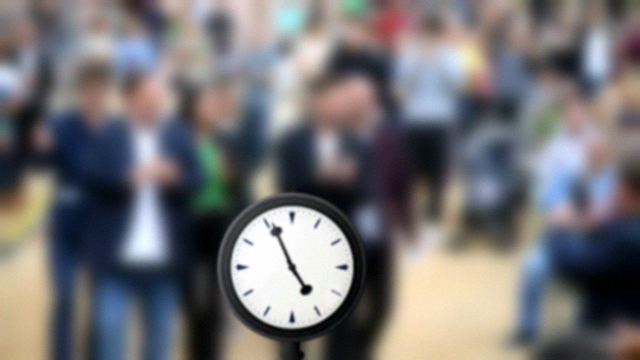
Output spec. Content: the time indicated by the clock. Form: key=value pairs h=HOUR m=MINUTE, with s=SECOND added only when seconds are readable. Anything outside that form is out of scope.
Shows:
h=4 m=56
